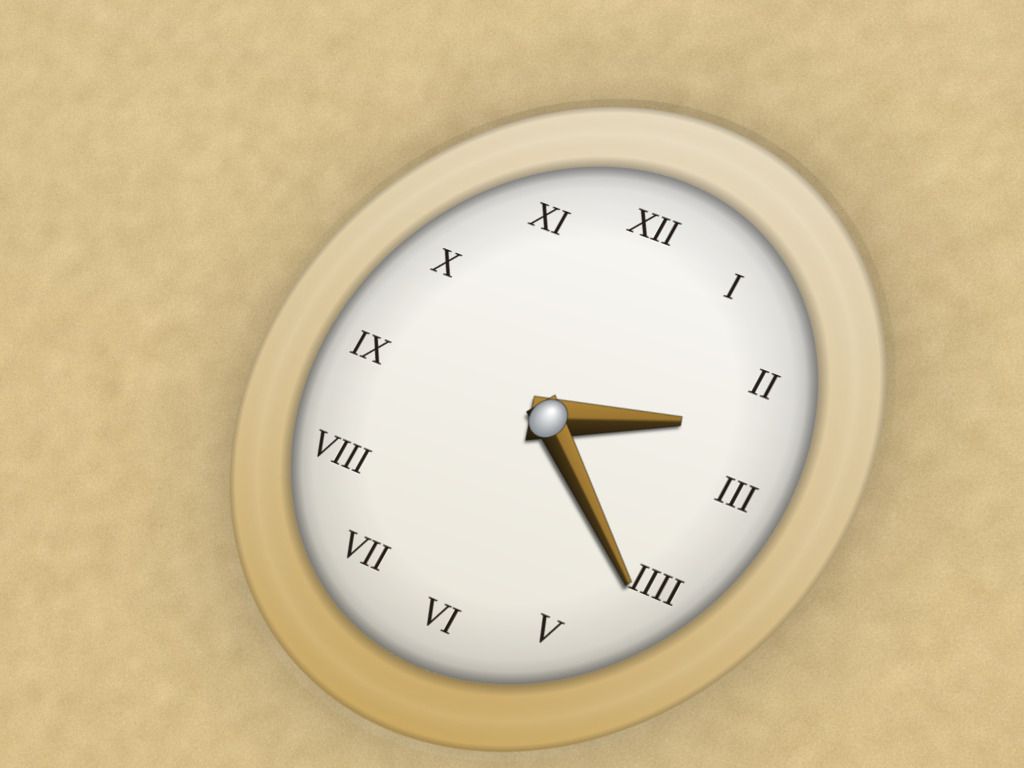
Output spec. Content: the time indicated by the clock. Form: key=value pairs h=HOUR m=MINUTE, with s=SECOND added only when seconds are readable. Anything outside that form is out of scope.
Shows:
h=2 m=21
